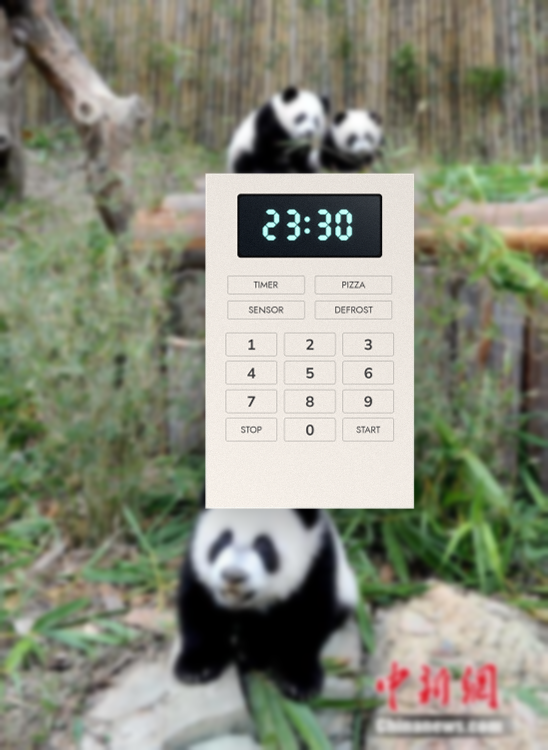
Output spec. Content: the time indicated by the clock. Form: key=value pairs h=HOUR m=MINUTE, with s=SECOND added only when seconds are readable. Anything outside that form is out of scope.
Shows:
h=23 m=30
